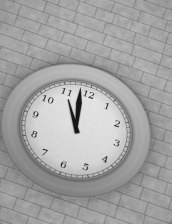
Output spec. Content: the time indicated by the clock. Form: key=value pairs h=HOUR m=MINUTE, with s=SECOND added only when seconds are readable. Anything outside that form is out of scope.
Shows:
h=10 m=58
